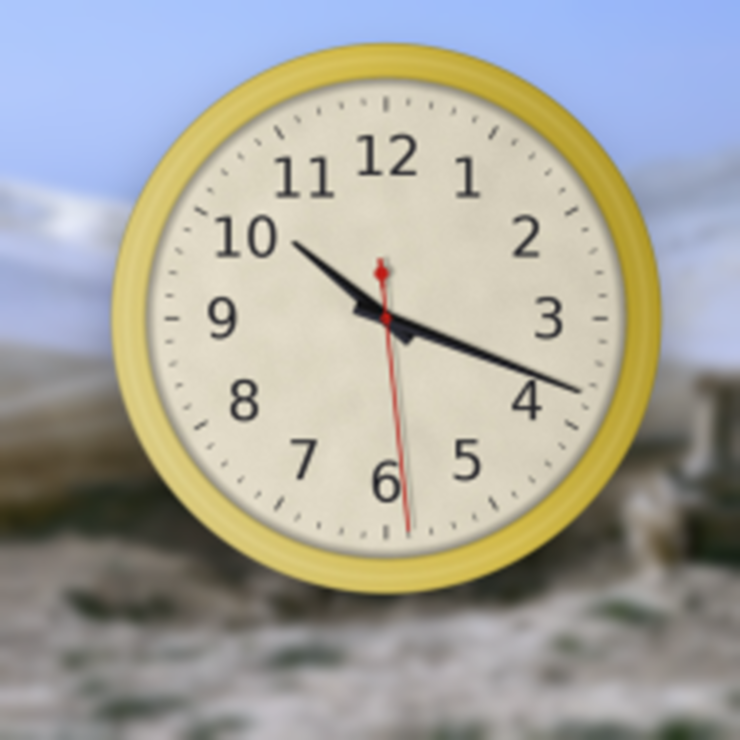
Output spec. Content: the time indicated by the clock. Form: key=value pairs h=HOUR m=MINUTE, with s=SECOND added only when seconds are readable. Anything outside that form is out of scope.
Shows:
h=10 m=18 s=29
